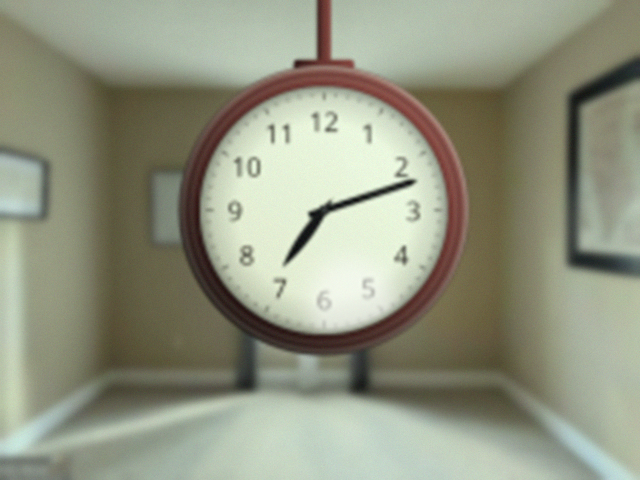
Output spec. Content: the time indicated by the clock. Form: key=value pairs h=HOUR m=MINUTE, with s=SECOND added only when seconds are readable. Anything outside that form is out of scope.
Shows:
h=7 m=12
